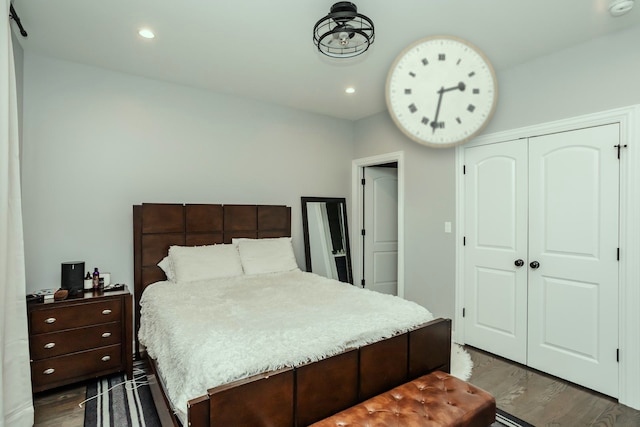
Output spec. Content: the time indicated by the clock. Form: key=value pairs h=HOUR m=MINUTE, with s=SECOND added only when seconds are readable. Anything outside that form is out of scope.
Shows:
h=2 m=32
